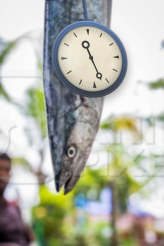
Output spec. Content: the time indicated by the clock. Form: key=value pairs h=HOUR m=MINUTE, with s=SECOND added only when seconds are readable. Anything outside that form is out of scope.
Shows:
h=11 m=27
